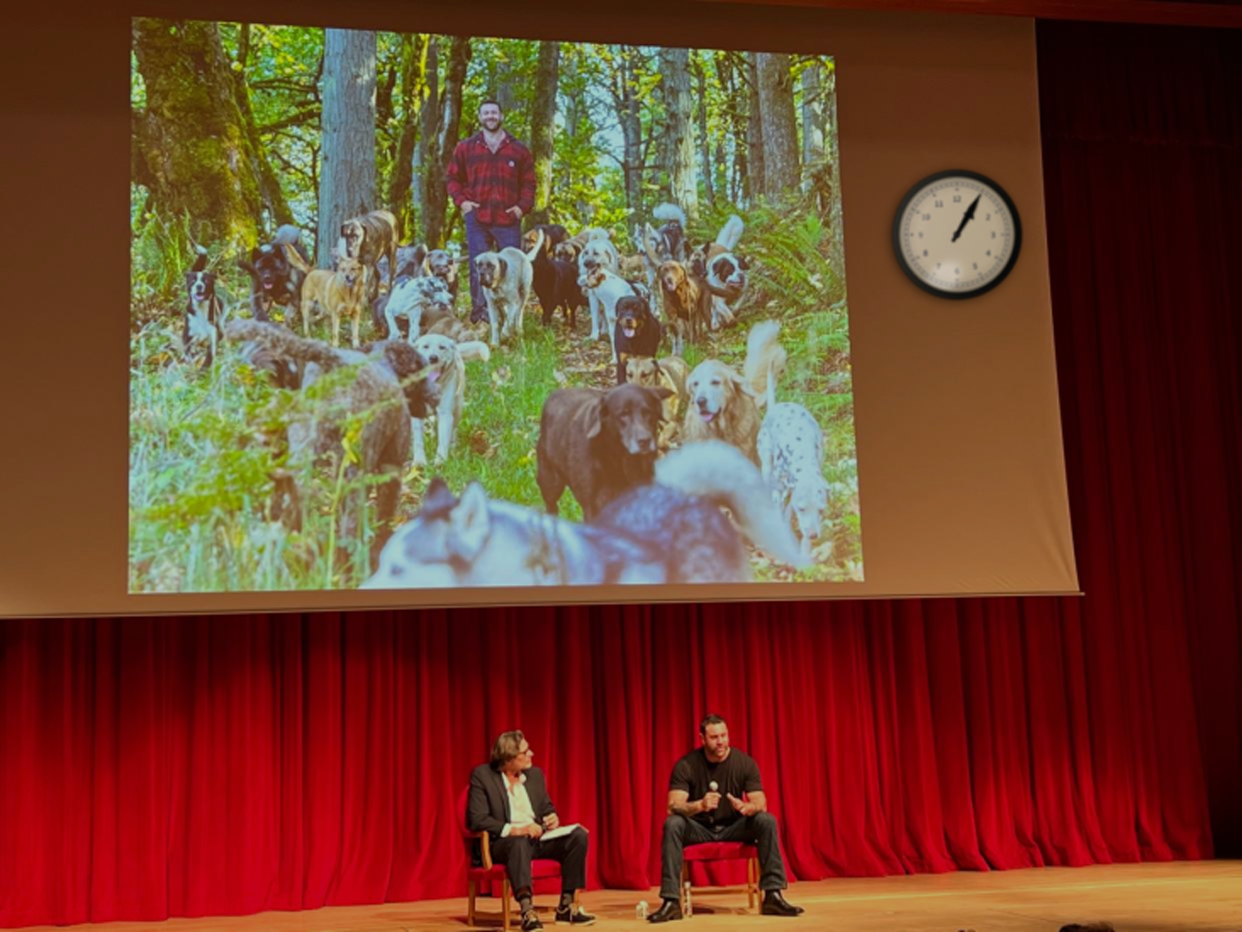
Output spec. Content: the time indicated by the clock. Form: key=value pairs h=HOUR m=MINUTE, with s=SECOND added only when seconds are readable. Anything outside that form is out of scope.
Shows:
h=1 m=5
